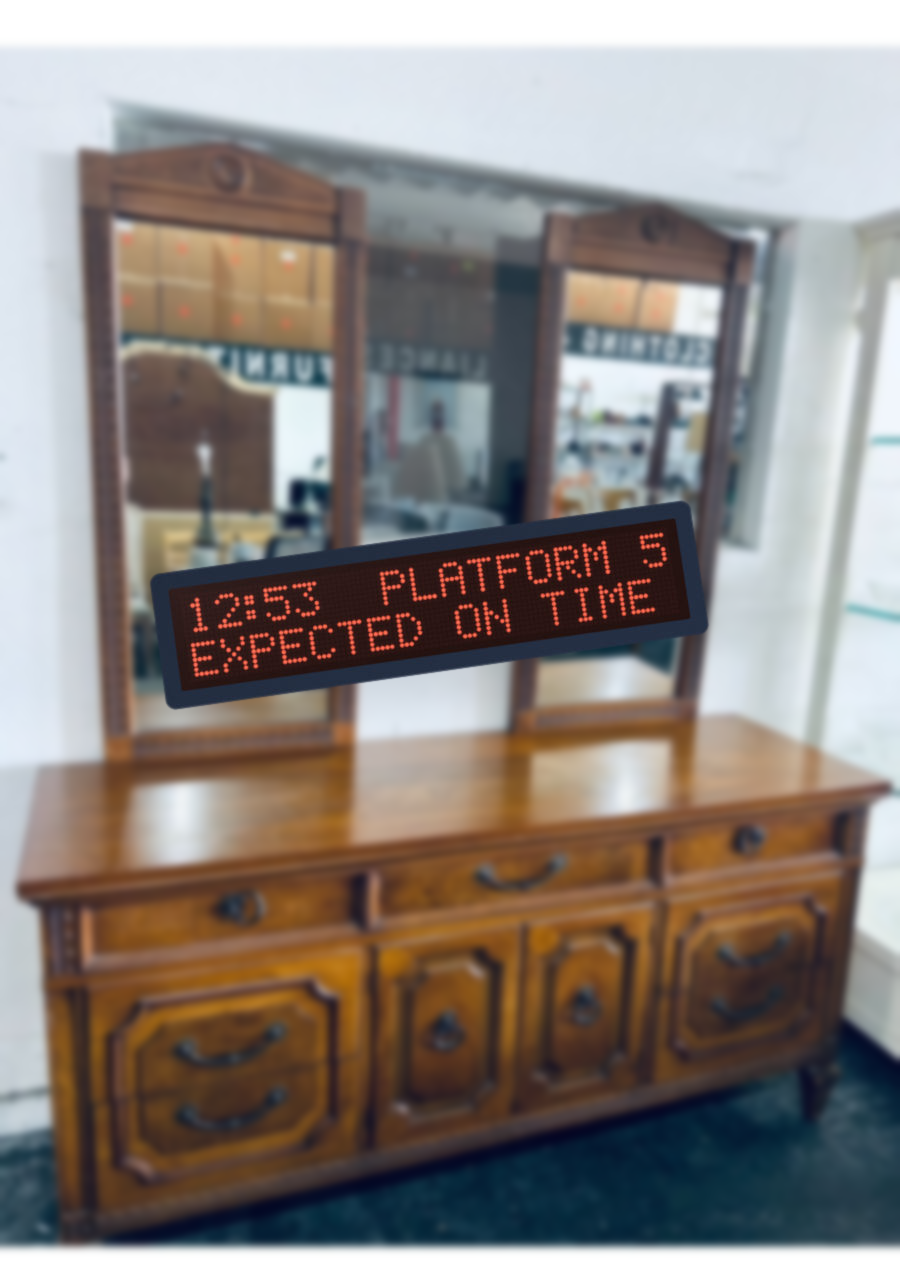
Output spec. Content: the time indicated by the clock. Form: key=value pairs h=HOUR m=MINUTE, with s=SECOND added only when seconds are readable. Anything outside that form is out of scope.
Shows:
h=12 m=53
